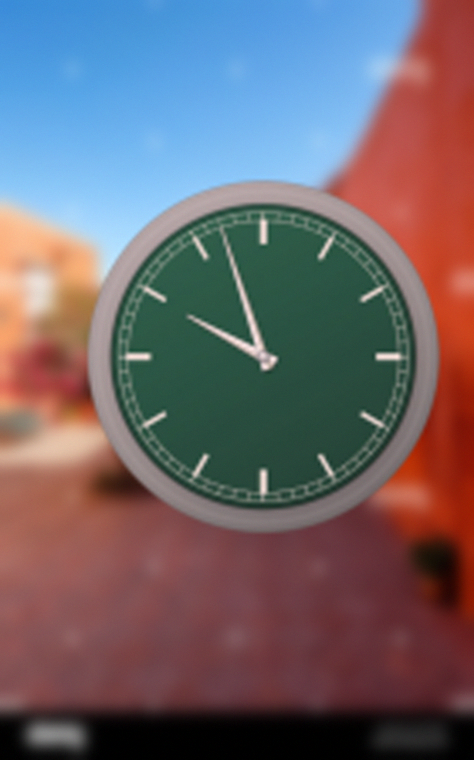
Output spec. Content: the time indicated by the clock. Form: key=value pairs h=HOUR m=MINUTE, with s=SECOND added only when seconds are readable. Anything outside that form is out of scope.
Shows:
h=9 m=57
